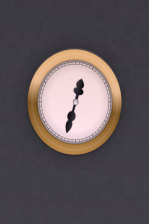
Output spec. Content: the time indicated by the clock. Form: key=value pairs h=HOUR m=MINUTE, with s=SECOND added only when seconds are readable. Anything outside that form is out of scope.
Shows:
h=12 m=33
